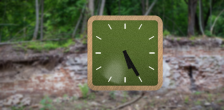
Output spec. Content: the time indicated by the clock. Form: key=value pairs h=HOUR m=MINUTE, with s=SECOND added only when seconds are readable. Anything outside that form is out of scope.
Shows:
h=5 m=25
